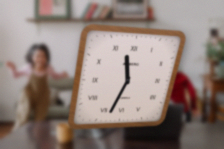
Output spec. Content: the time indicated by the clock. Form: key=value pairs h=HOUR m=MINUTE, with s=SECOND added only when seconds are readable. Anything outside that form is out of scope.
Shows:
h=11 m=33
